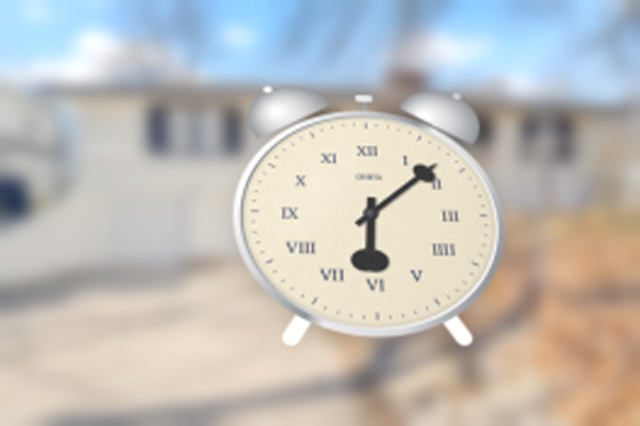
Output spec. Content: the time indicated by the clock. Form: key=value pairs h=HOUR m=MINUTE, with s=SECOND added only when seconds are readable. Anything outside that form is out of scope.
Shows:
h=6 m=8
